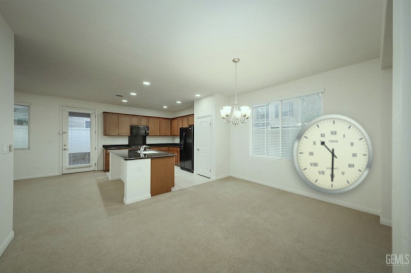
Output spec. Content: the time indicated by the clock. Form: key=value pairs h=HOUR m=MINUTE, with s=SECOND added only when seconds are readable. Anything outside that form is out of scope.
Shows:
h=10 m=30
